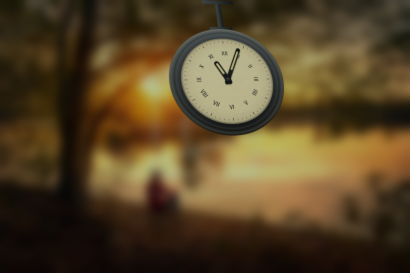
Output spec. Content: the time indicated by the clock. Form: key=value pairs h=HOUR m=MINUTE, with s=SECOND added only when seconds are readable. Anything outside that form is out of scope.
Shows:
h=11 m=4
